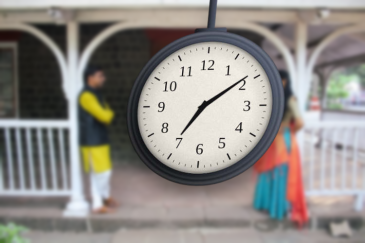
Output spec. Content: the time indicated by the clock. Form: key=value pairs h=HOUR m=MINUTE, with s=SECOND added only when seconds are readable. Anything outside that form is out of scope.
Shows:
h=7 m=9
